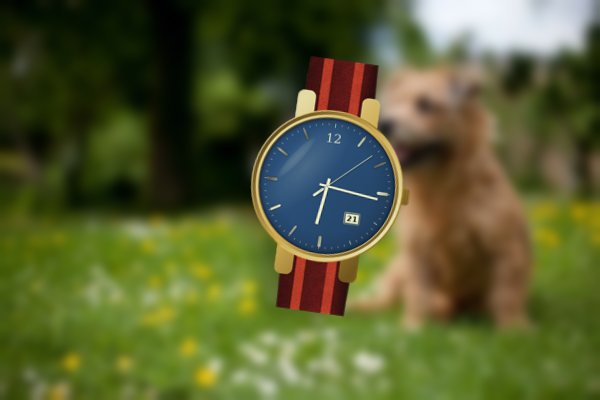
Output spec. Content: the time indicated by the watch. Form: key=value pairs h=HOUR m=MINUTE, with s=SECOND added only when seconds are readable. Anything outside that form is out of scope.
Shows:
h=6 m=16 s=8
